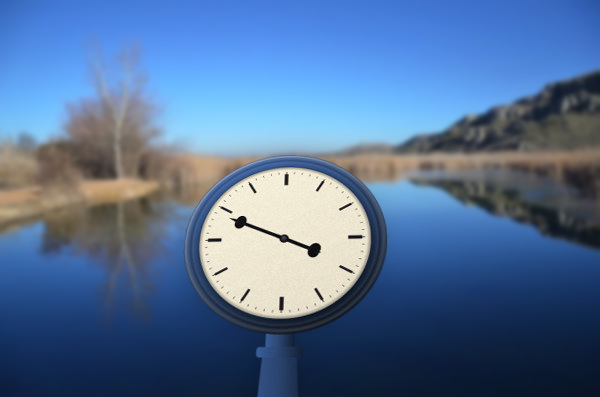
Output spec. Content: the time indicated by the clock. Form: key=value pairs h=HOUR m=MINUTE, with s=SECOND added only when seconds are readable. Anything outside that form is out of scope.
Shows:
h=3 m=49
